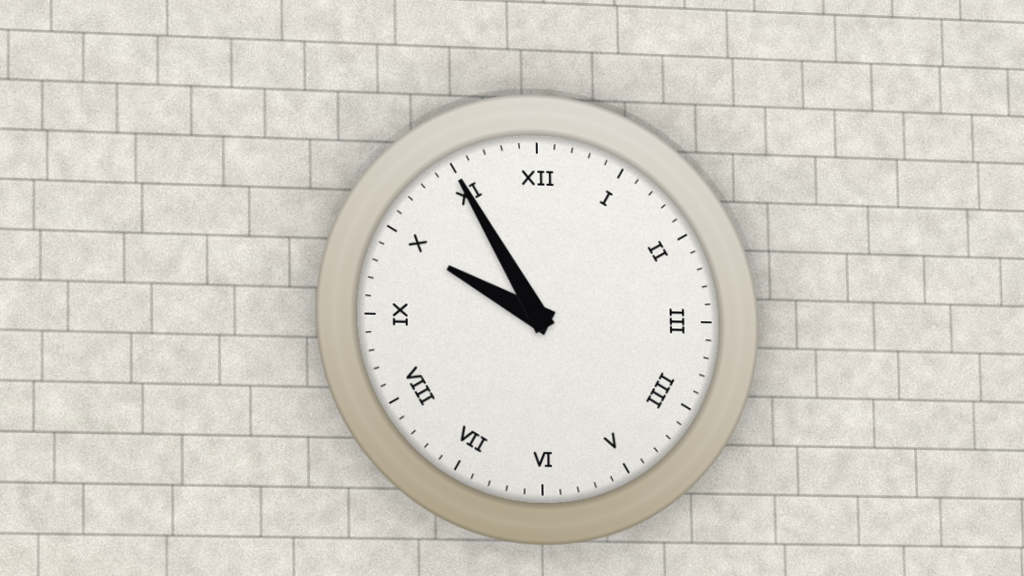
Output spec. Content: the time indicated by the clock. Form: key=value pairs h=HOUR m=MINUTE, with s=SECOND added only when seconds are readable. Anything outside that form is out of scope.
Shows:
h=9 m=55
